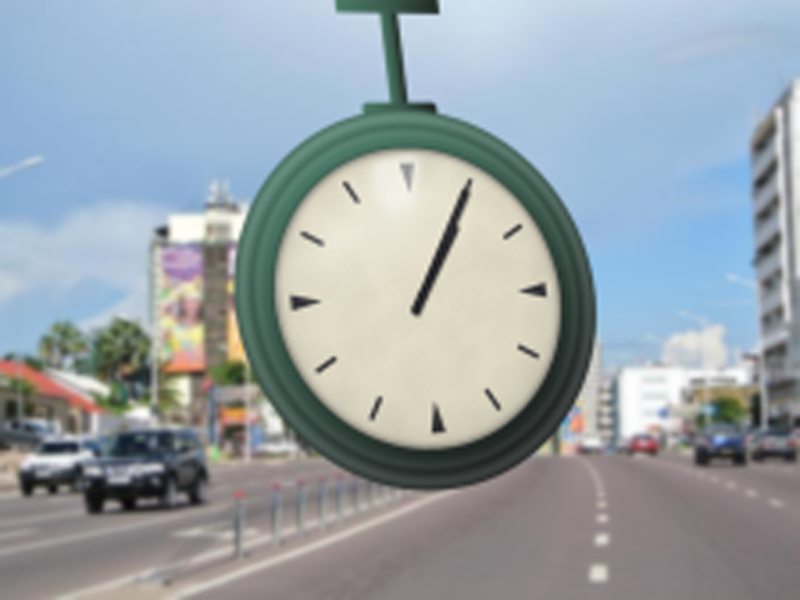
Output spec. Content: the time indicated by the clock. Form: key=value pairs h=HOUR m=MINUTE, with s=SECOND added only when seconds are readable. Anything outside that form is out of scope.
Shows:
h=1 m=5
